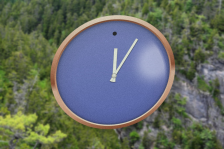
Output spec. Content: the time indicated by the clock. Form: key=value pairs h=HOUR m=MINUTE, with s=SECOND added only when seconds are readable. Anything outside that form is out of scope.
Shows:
h=12 m=5
